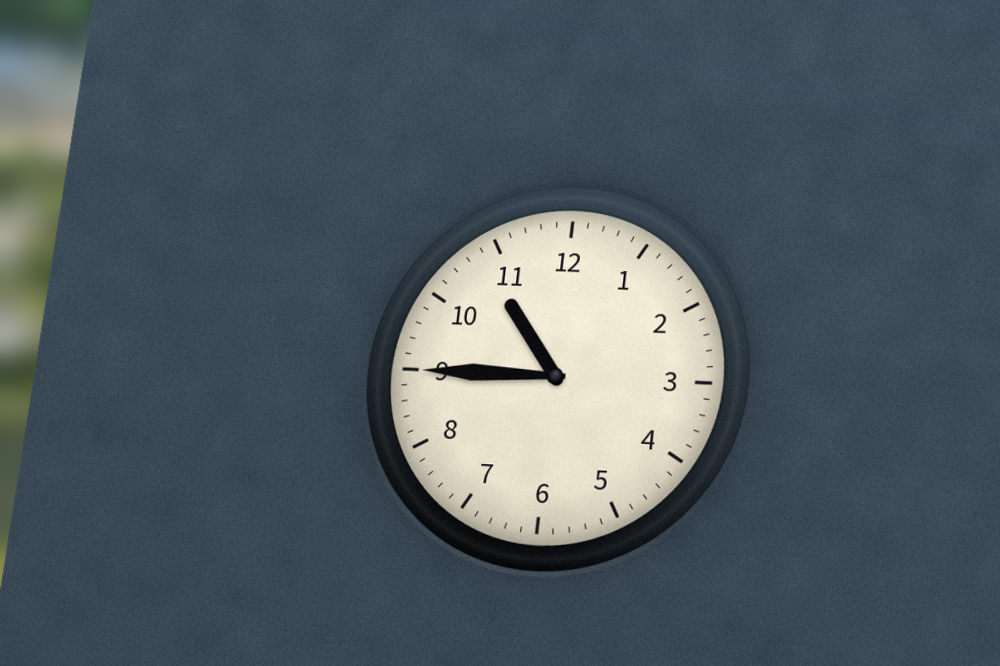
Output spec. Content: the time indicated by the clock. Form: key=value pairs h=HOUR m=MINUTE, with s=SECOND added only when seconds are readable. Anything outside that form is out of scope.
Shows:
h=10 m=45
